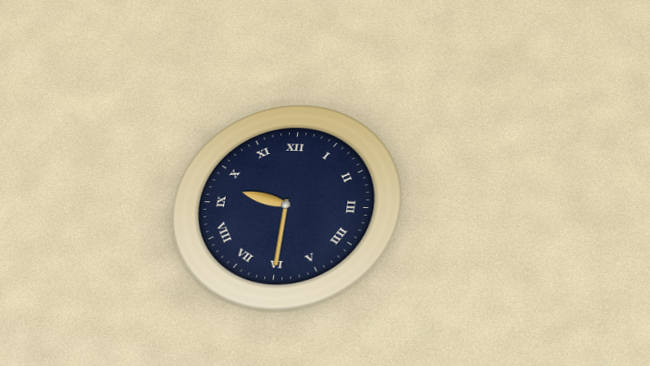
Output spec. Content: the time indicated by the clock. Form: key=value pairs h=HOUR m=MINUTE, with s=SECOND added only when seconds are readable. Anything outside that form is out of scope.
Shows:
h=9 m=30
